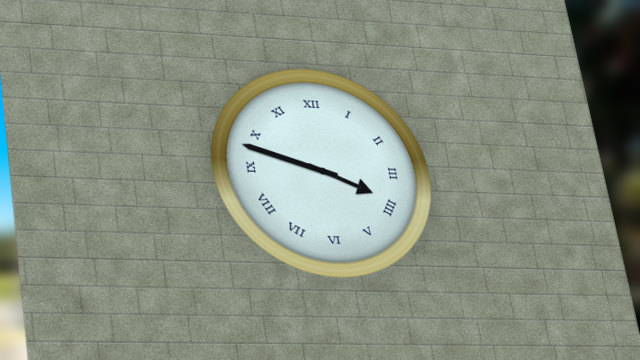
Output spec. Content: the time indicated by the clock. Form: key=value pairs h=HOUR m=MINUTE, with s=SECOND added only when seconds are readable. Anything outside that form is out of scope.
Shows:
h=3 m=48
